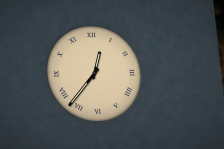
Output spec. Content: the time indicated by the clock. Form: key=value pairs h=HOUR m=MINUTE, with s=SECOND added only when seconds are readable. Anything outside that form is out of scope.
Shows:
h=12 m=37
